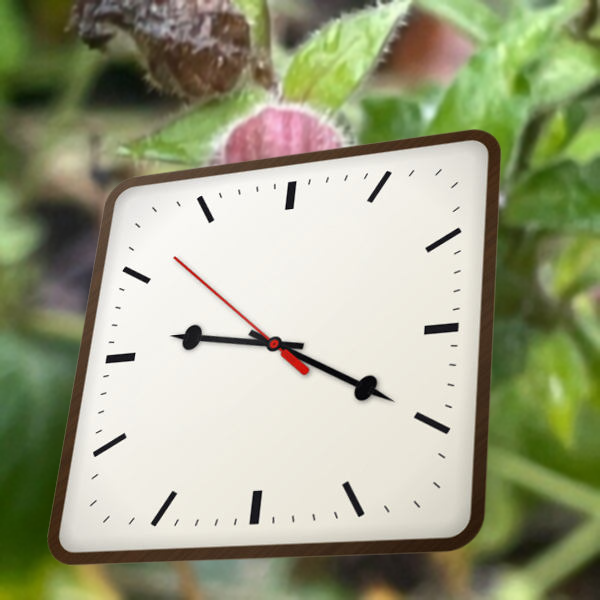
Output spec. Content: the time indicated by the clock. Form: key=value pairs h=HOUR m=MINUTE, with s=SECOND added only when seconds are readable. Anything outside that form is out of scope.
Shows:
h=9 m=19 s=52
